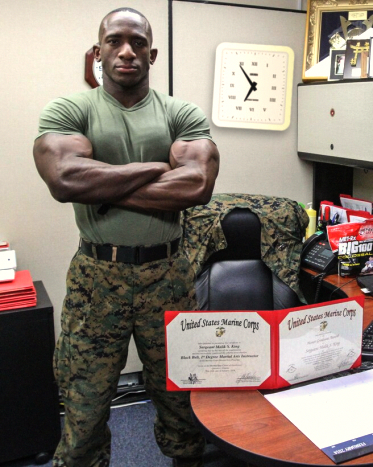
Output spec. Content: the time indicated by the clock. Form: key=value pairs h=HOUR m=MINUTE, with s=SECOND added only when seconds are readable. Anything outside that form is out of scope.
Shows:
h=6 m=54
